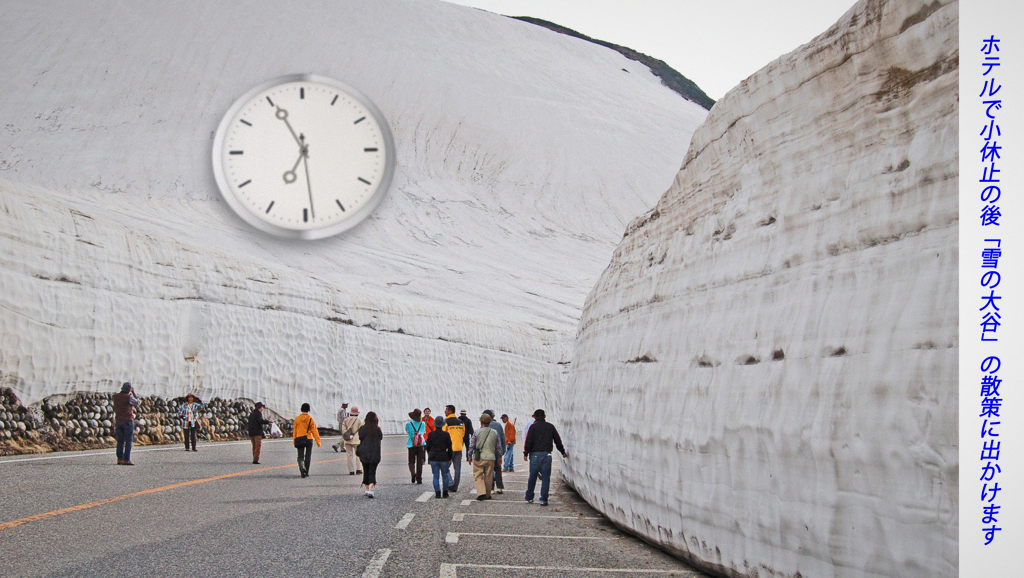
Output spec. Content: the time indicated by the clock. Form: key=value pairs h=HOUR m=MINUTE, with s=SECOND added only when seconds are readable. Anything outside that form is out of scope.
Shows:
h=6 m=55 s=29
